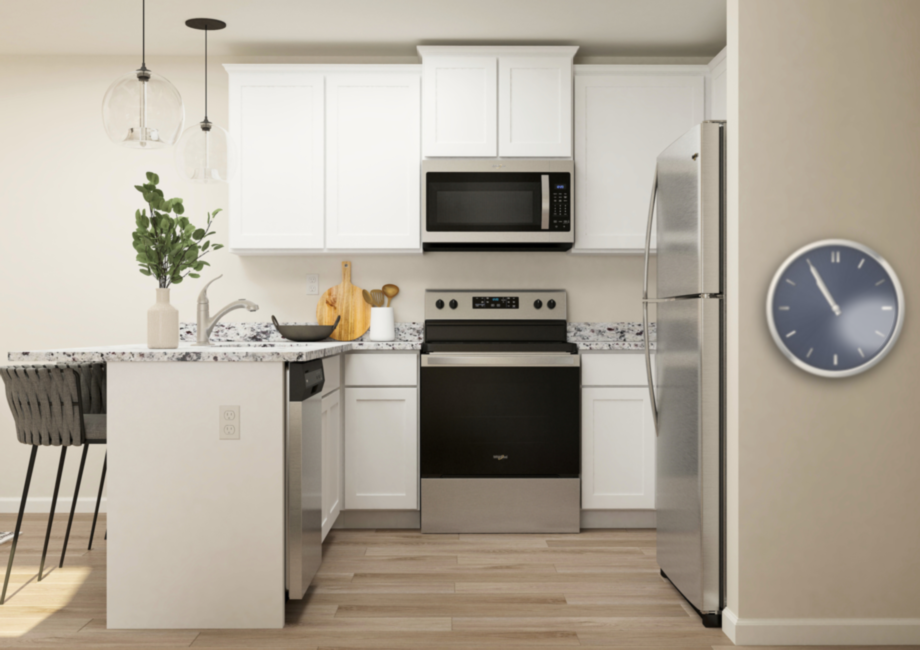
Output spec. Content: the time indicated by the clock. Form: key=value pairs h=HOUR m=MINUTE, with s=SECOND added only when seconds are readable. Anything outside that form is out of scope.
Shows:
h=10 m=55
